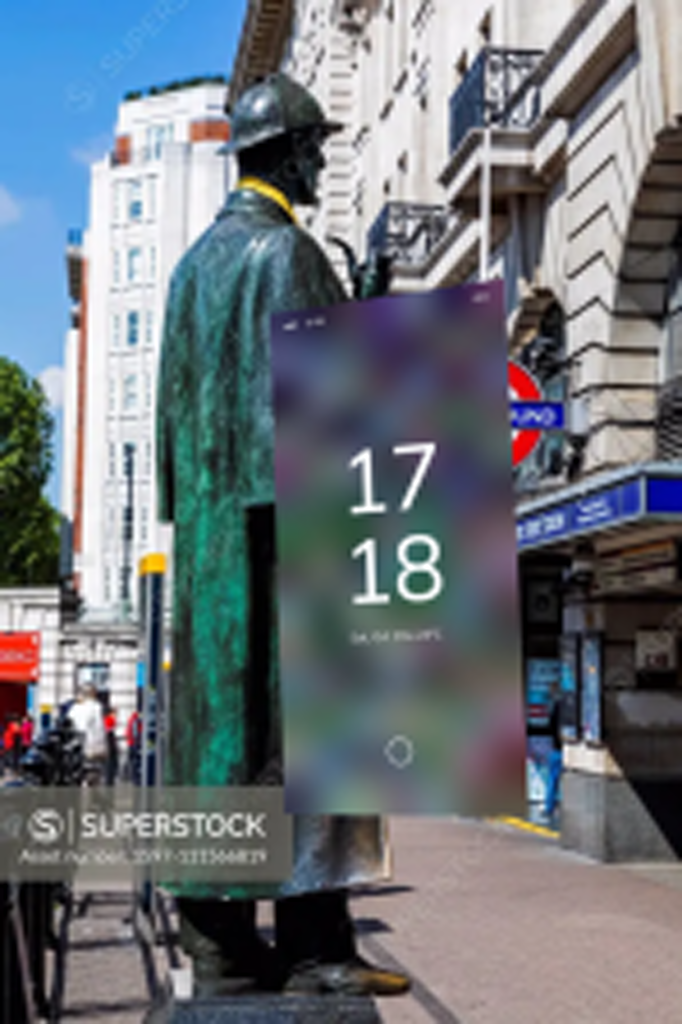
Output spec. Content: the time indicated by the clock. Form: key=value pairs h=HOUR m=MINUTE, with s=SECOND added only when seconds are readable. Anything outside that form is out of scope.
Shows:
h=17 m=18
